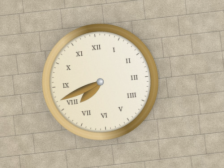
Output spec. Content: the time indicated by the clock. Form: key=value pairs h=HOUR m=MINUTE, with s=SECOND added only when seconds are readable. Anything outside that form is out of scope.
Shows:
h=7 m=42
